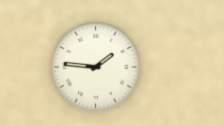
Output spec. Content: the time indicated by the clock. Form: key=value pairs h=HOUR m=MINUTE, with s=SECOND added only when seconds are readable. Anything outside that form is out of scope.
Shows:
h=1 m=46
